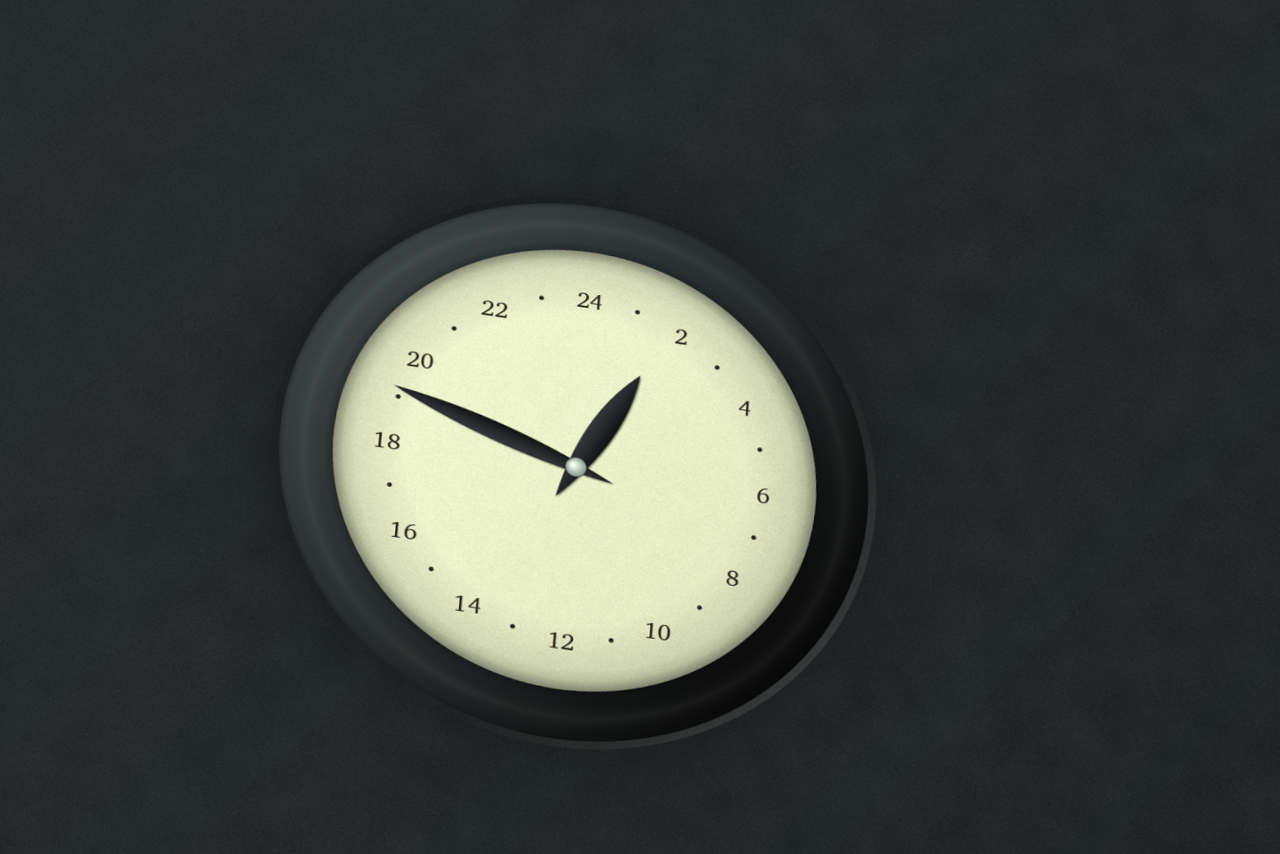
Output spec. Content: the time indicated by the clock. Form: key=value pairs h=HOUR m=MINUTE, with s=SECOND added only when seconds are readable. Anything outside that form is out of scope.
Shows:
h=1 m=48
